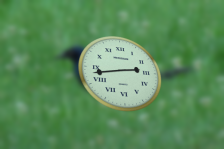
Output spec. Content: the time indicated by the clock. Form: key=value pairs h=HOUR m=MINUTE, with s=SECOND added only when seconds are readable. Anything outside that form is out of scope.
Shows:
h=2 m=43
